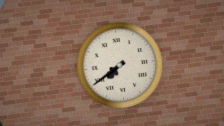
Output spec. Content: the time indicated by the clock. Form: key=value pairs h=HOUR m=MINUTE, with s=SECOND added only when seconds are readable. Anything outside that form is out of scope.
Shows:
h=7 m=40
